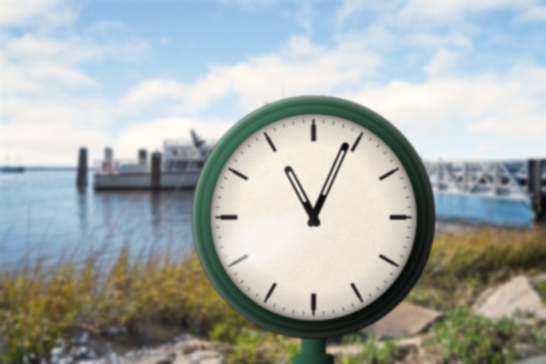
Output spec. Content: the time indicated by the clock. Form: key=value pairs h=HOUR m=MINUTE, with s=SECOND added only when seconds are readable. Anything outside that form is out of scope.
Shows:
h=11 m=4
